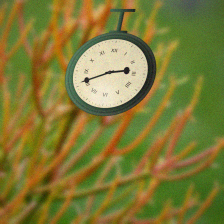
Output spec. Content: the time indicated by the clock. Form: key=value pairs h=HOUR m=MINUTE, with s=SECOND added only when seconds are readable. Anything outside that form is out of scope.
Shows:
h=2 m=41
